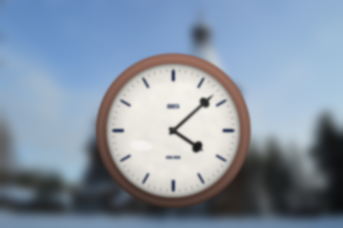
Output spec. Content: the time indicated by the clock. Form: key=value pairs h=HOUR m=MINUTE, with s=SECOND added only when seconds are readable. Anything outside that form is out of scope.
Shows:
h=4 m=8
